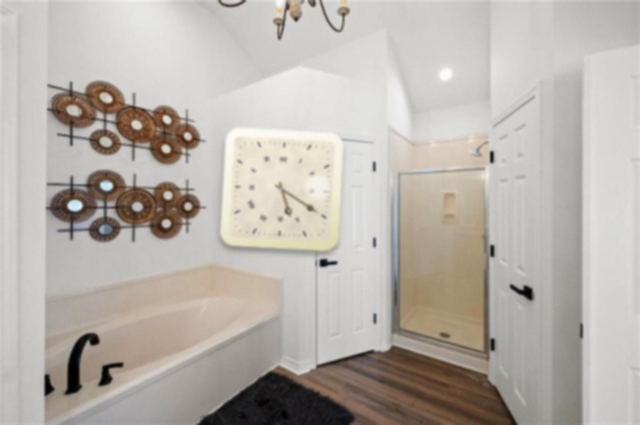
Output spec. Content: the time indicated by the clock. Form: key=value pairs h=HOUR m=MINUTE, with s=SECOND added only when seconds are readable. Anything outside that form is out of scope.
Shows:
h=5 m=20
